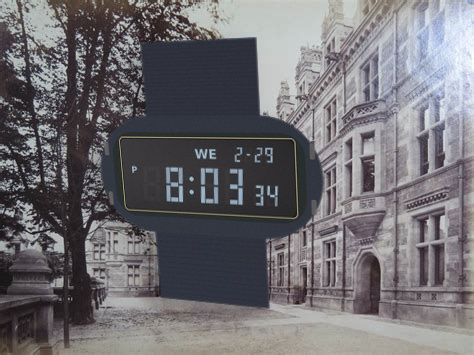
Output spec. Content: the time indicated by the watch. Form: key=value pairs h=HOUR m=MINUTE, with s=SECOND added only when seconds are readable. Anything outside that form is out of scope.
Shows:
h=8 m=3 s=34
